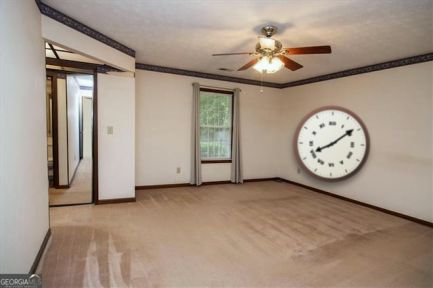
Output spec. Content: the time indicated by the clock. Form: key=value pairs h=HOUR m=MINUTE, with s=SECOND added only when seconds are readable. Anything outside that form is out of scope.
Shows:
h=8 m=9
